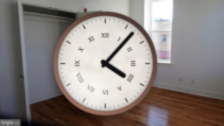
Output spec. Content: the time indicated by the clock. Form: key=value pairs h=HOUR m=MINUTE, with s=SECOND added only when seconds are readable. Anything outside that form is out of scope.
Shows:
h=4 m=7
